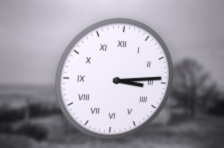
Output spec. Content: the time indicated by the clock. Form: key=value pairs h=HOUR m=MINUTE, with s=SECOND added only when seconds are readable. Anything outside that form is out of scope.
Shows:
h=3 m=14
